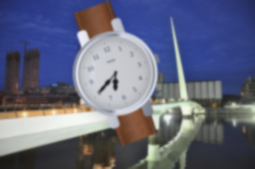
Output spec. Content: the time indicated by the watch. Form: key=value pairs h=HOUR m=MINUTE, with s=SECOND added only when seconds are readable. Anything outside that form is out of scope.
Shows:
h=6 m=40
